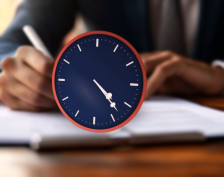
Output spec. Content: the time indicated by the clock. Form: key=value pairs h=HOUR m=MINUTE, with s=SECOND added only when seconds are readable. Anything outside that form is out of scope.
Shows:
h=4 m=23
